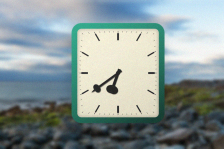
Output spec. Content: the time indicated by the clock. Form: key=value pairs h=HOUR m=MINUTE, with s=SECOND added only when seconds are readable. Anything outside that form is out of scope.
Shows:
h=6 m=39
